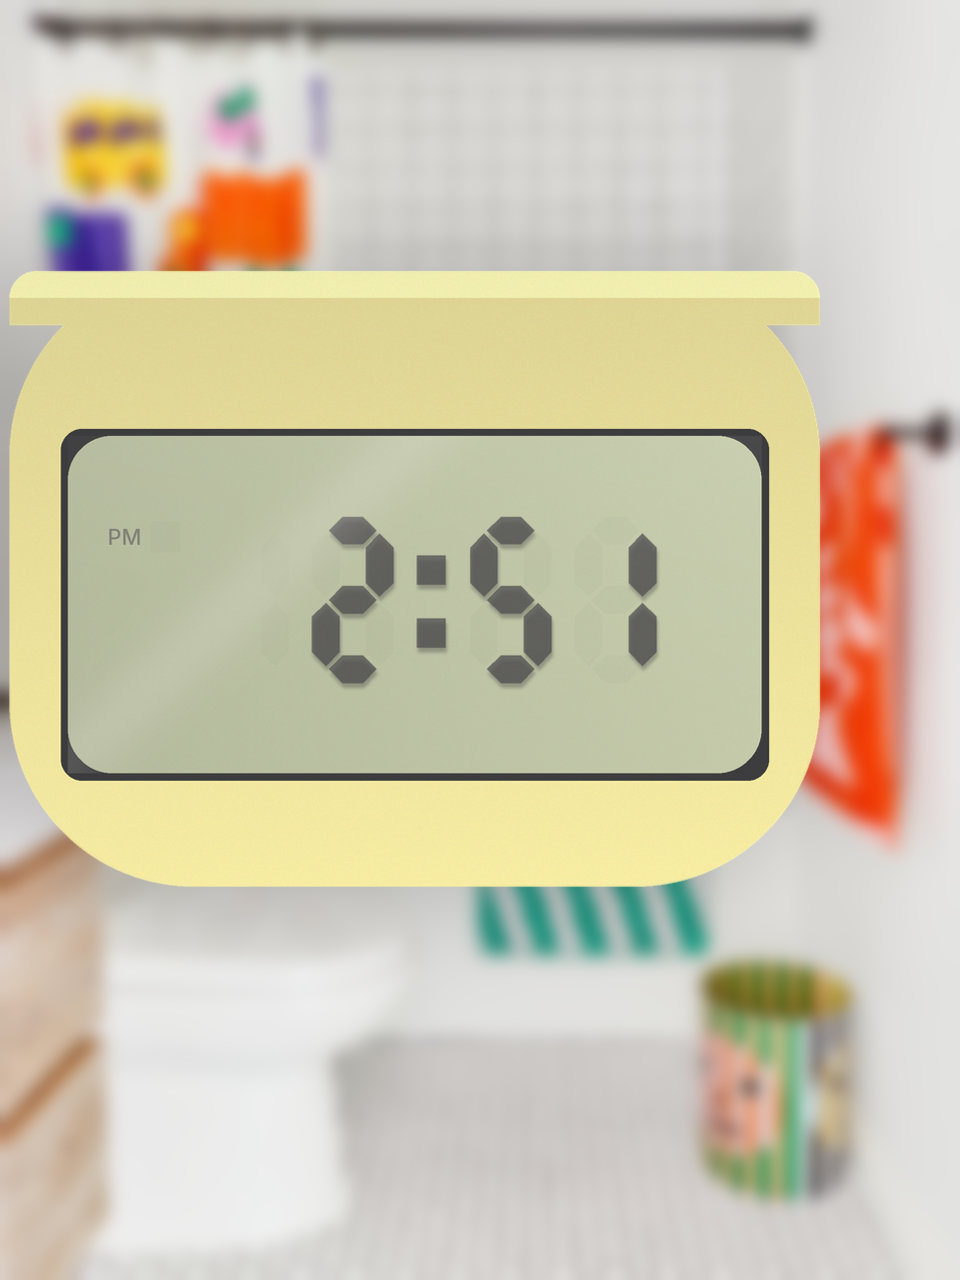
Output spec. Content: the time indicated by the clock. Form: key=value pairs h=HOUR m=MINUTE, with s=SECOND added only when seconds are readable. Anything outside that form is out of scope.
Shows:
h=2 m=51
